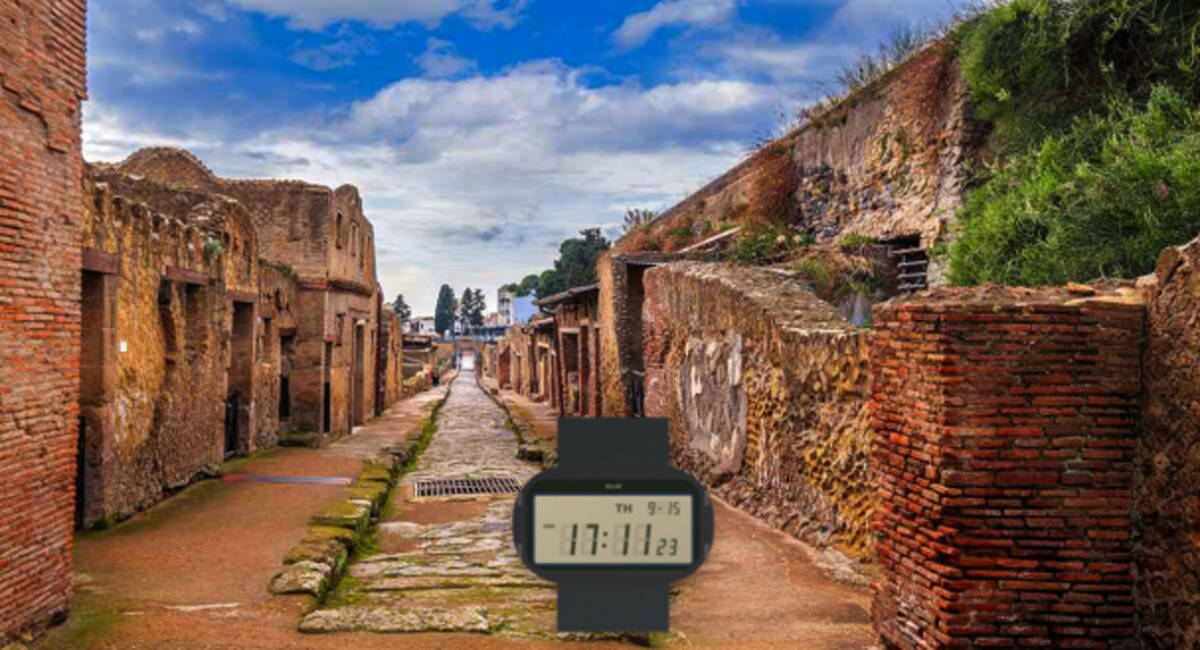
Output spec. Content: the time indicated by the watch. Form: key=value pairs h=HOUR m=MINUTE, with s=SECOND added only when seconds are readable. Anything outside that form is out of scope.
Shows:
h=17 m=11
